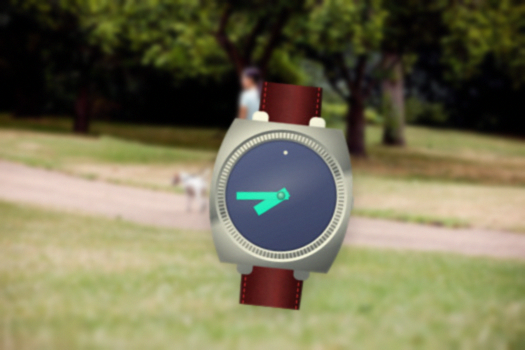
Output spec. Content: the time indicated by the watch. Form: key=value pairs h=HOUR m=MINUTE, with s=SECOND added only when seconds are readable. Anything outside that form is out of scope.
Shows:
h=7 m=44
